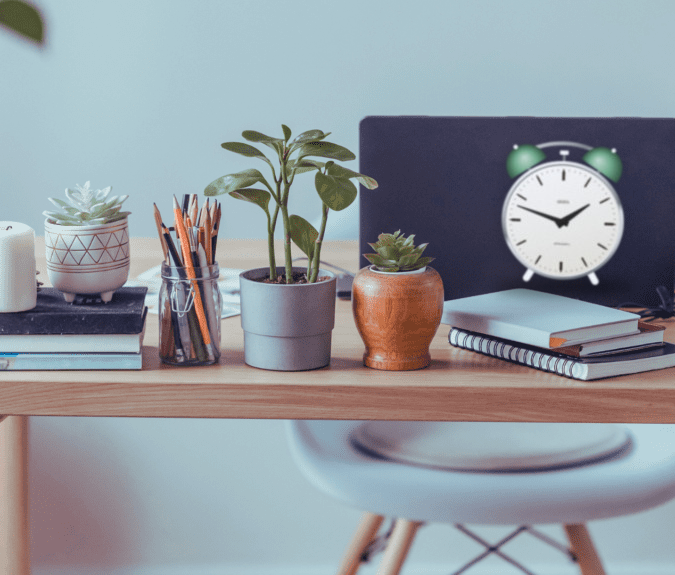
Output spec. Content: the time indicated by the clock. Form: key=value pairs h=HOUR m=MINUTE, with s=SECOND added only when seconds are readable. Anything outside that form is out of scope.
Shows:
h=1 m=48
